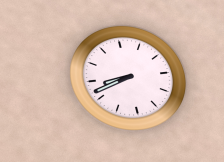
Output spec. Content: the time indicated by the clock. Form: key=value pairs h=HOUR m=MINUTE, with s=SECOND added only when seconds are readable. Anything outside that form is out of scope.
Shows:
h=8 m=42
